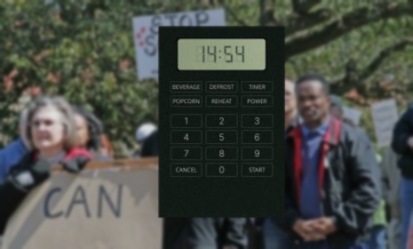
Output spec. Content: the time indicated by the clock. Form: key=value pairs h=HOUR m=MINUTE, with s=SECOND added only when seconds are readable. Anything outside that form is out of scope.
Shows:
h=14 m=54
